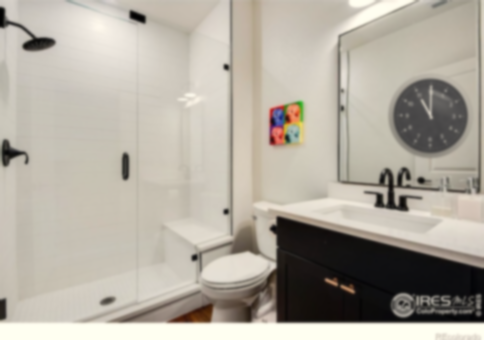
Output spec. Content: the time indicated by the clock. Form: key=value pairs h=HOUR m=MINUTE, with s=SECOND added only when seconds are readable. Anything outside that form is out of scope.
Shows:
h=11 m=0
